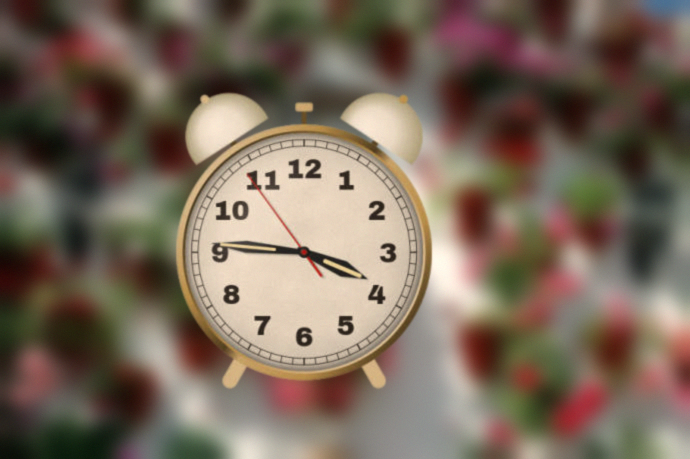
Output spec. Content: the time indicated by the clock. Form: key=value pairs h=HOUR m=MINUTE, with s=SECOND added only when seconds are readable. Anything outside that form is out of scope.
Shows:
h=3 m=45 s=54
